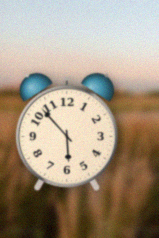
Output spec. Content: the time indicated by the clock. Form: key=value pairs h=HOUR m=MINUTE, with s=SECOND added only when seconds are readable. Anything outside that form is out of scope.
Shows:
h=5 m=53
